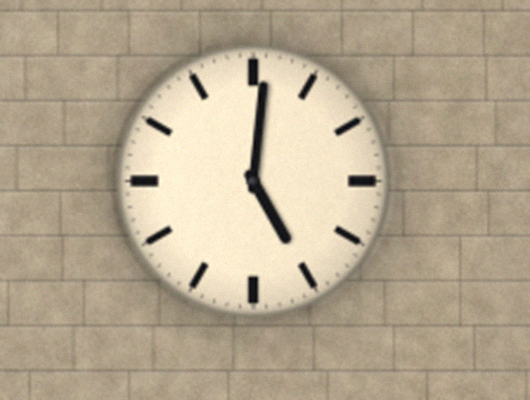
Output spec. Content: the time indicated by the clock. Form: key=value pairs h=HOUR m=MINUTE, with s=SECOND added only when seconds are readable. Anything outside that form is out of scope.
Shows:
h=5 m=1
